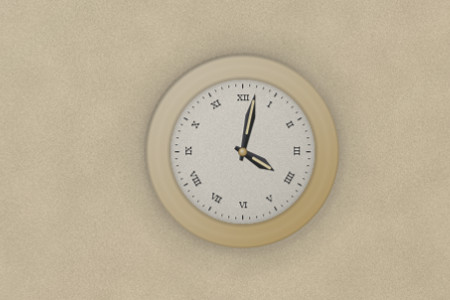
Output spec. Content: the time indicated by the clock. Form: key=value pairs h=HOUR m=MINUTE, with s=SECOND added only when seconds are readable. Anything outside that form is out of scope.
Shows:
h=4 m=2
